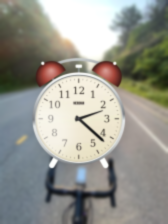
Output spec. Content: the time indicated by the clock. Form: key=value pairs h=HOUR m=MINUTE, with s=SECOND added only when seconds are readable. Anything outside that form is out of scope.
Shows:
h=2 m=22
